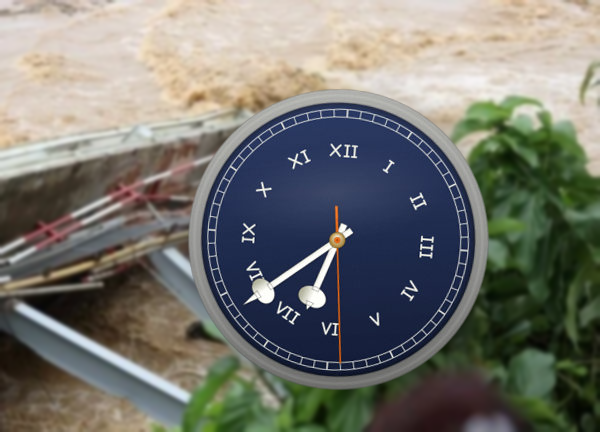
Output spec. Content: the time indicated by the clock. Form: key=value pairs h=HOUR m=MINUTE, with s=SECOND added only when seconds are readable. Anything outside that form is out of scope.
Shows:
h=6 m=38 s=29
